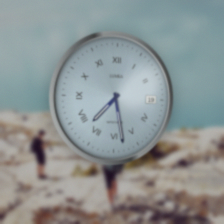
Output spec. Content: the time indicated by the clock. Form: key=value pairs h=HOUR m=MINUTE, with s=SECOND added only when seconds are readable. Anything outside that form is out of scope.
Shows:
h=7 m=28
